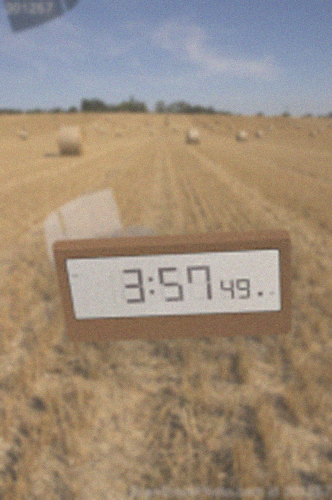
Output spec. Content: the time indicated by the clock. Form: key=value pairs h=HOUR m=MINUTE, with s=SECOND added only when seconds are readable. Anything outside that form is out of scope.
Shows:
h=3 m=57 s=49
